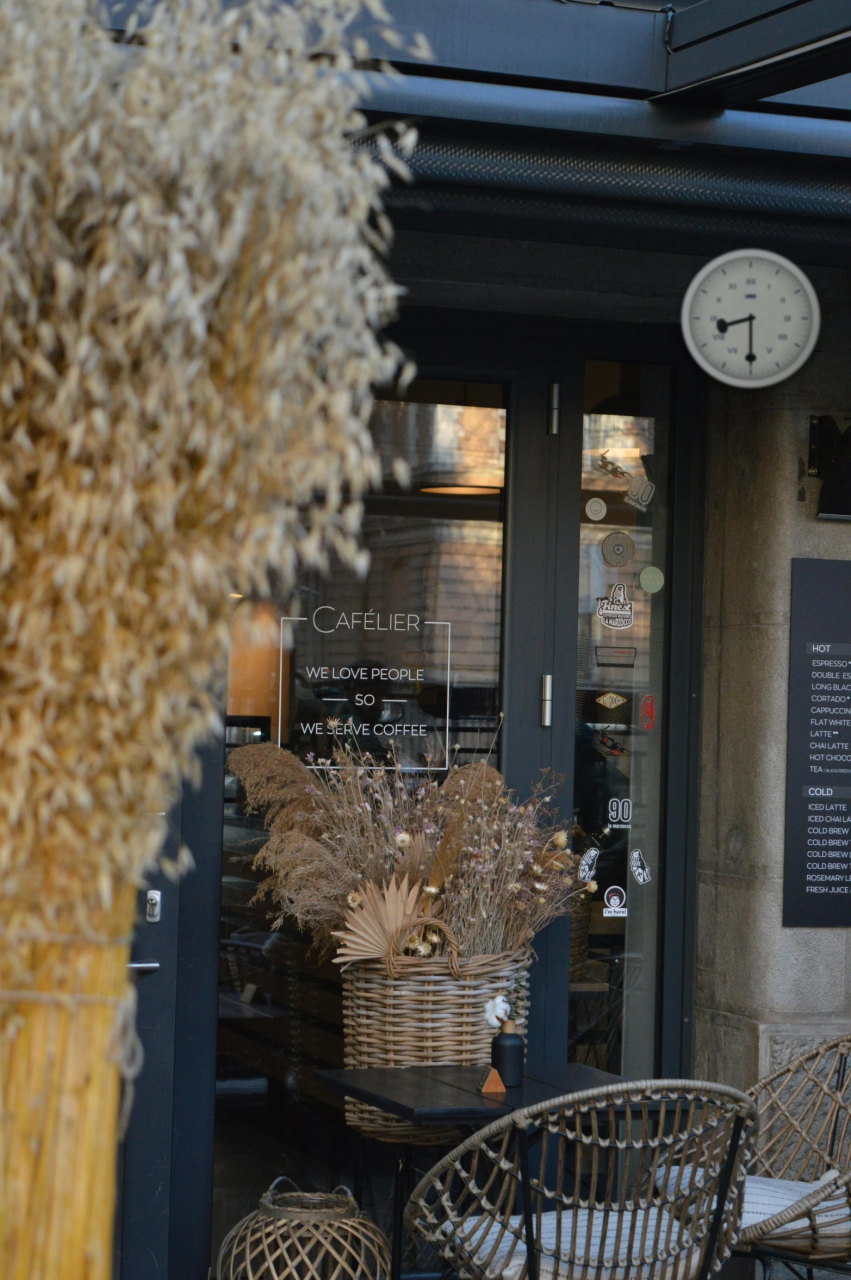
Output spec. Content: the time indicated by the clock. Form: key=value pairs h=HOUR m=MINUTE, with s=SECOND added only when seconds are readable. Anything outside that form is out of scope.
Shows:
h=8 m=30
